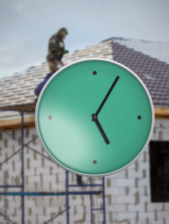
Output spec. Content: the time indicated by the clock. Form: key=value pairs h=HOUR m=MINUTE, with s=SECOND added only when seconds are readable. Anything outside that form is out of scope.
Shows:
h=5 m=5
